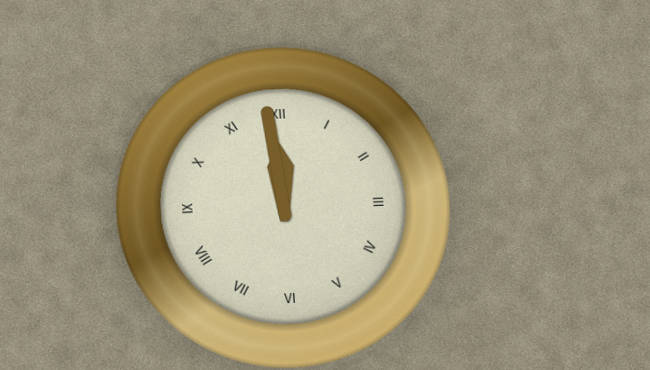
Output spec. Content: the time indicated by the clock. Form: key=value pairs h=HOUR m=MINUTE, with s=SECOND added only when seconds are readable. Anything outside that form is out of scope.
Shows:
h=11 m=59
